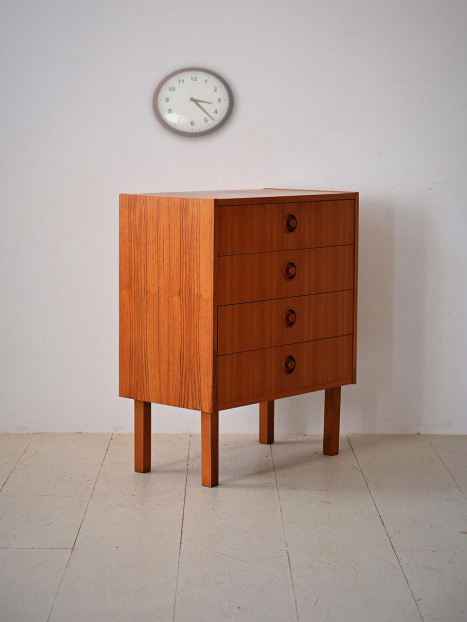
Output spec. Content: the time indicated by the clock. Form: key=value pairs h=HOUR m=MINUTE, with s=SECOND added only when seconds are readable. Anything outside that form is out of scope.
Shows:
h=3 m=23
